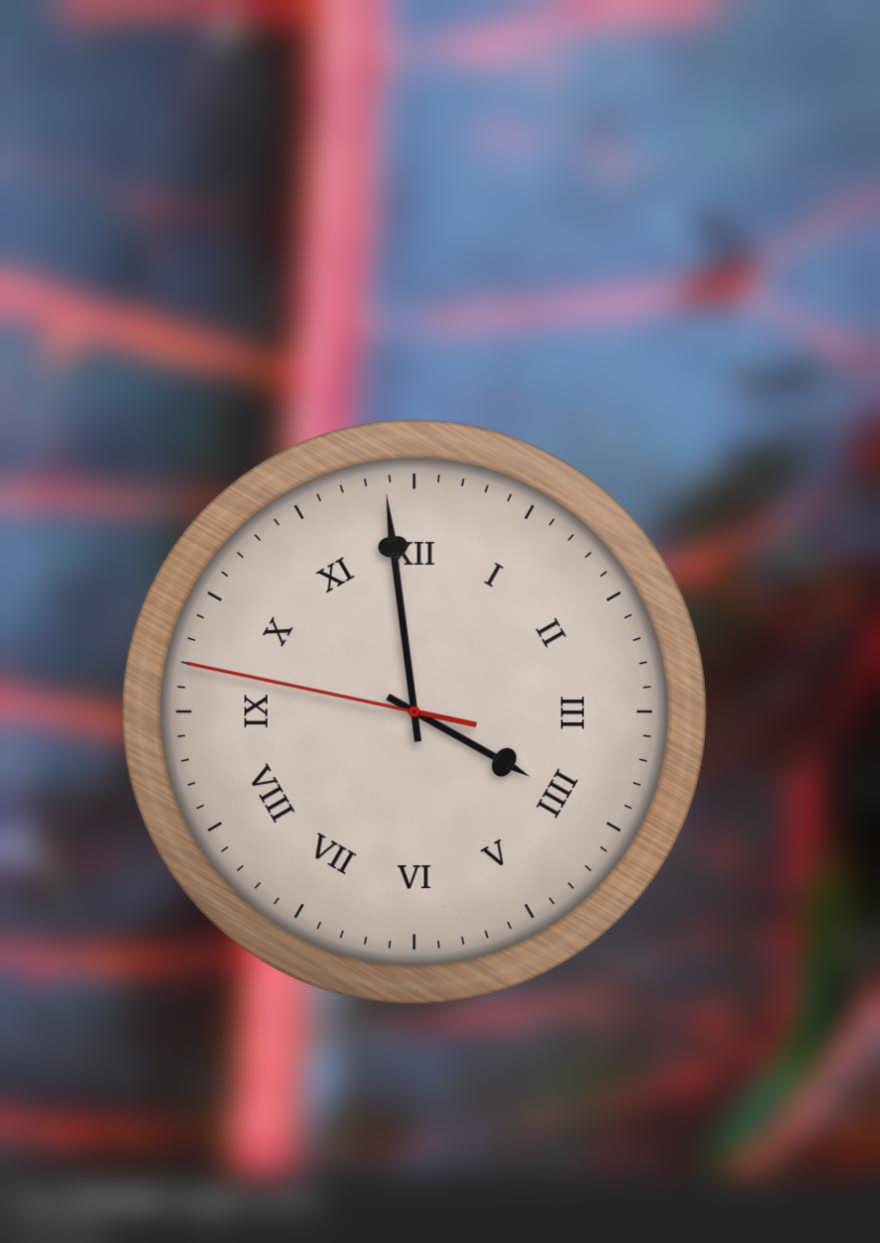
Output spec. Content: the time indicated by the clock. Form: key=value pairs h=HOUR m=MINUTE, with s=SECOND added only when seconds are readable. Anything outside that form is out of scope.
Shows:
h=3 m=58 s=47
